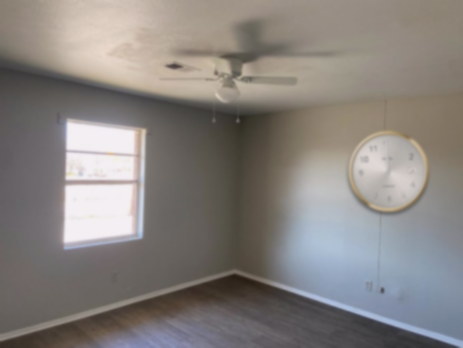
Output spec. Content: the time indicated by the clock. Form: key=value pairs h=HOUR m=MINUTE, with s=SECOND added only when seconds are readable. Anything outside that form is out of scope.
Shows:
h=12 m=0
